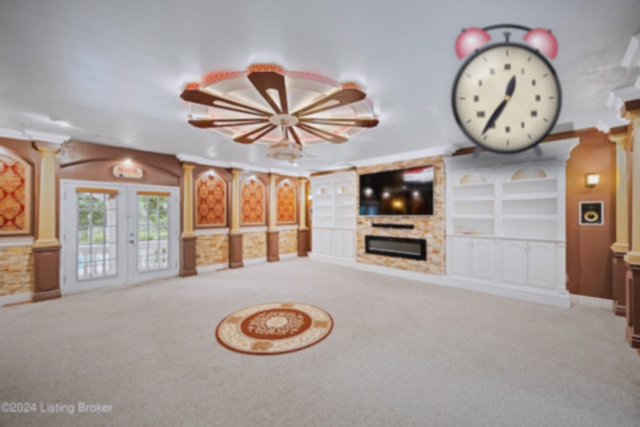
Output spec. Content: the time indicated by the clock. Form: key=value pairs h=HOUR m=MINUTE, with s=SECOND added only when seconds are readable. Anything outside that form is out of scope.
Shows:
h=12 m=36
